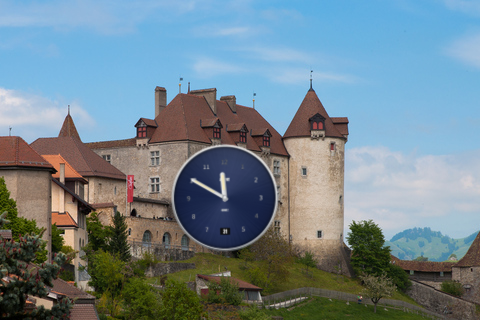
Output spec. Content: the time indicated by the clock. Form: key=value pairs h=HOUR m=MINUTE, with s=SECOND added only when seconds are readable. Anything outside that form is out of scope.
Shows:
h=11 m=50
